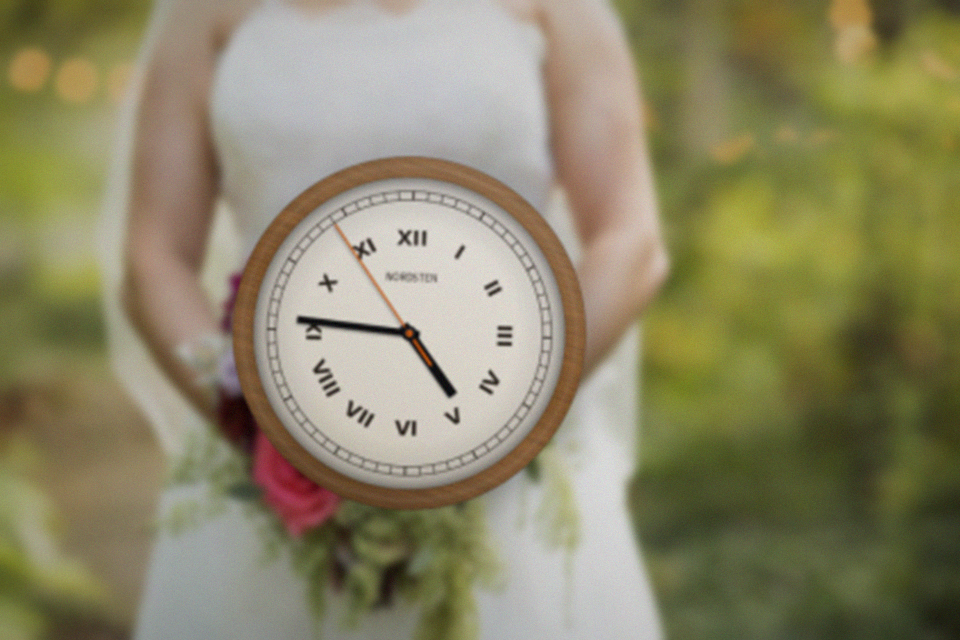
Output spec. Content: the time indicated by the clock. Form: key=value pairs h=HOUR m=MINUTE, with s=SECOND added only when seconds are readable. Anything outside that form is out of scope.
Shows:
h=4 m=45 s=54
